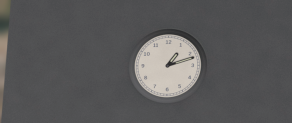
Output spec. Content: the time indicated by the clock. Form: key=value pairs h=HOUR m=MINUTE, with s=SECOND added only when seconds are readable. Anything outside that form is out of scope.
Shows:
h=1 m=12
